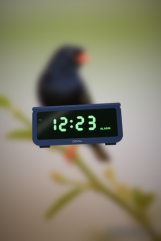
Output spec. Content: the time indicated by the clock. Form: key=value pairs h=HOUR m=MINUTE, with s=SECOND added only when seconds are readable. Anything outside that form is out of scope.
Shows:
h=12 m=23
